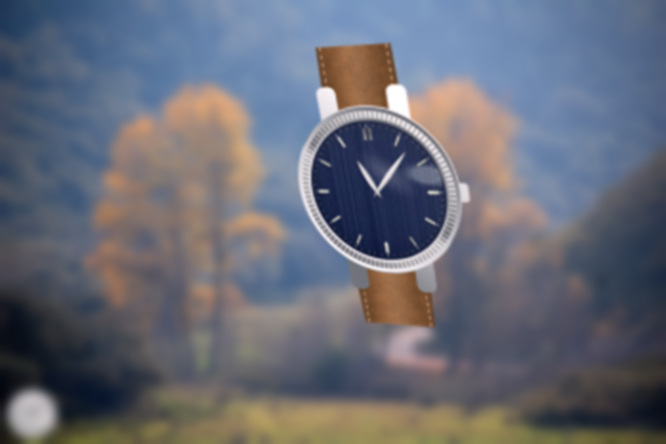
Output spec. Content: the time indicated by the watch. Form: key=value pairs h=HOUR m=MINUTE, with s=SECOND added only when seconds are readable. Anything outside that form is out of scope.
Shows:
h=11 m=7
